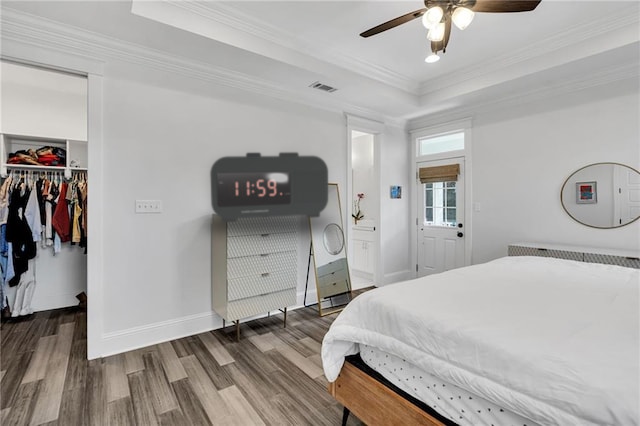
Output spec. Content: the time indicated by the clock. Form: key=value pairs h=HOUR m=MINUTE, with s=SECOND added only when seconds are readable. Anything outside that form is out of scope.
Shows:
h=11 m=59
